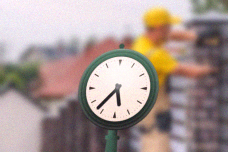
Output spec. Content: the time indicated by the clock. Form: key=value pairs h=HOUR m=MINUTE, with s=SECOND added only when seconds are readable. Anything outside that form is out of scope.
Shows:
h=5 m=37
